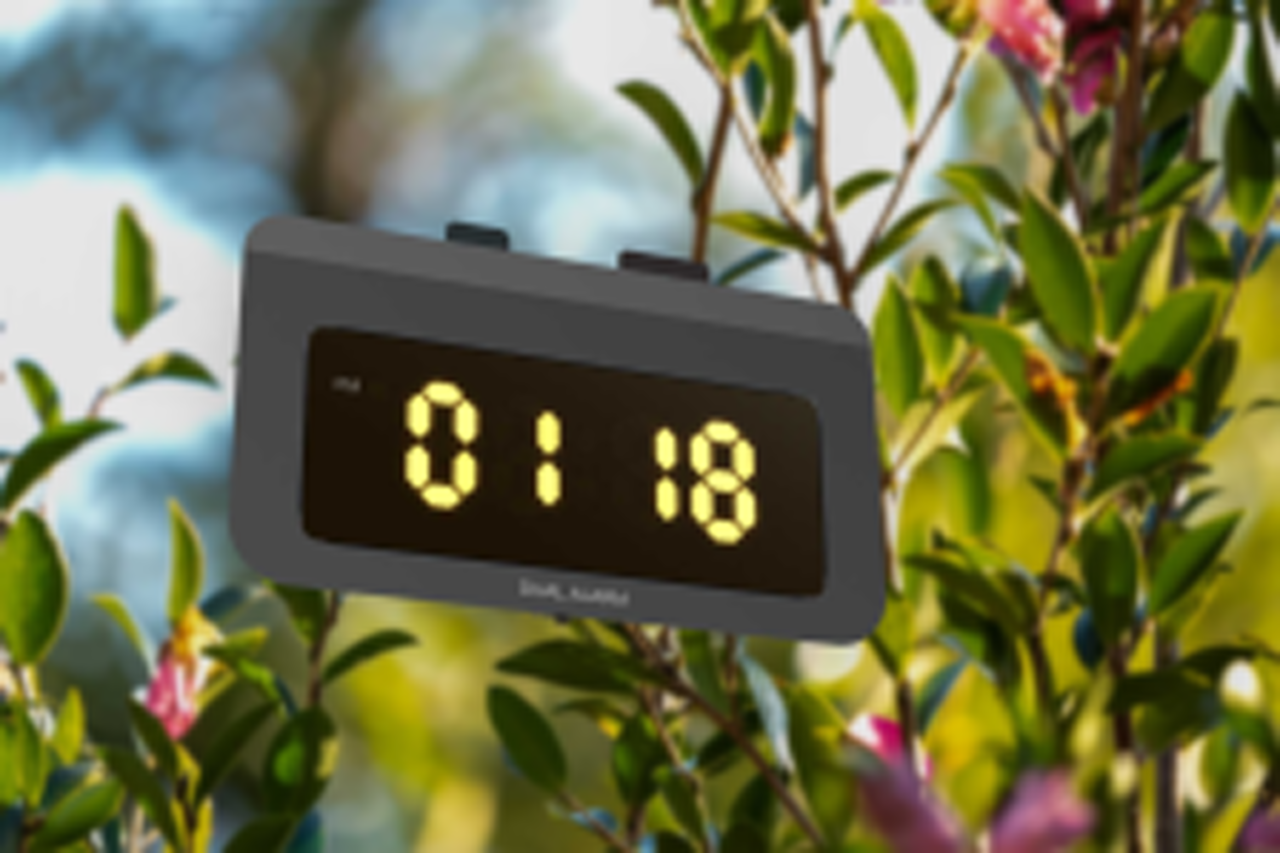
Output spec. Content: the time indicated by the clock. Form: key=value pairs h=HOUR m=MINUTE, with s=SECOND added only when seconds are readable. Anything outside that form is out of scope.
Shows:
h=1 m=18
